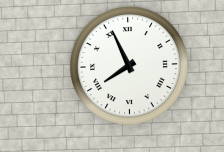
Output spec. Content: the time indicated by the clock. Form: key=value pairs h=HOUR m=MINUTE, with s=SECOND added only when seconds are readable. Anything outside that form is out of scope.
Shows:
h=7 m=56
